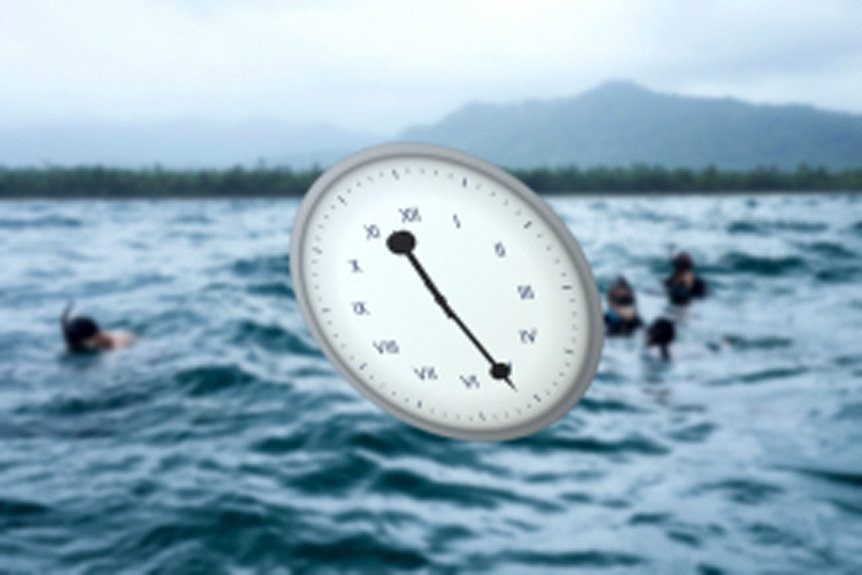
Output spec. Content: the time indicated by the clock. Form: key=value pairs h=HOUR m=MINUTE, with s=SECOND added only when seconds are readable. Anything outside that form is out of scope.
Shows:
h=11 m=26
